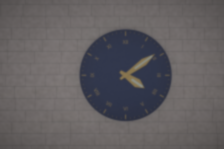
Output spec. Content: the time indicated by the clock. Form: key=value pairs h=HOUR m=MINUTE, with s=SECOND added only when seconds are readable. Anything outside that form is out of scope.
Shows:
h=4 m=9
